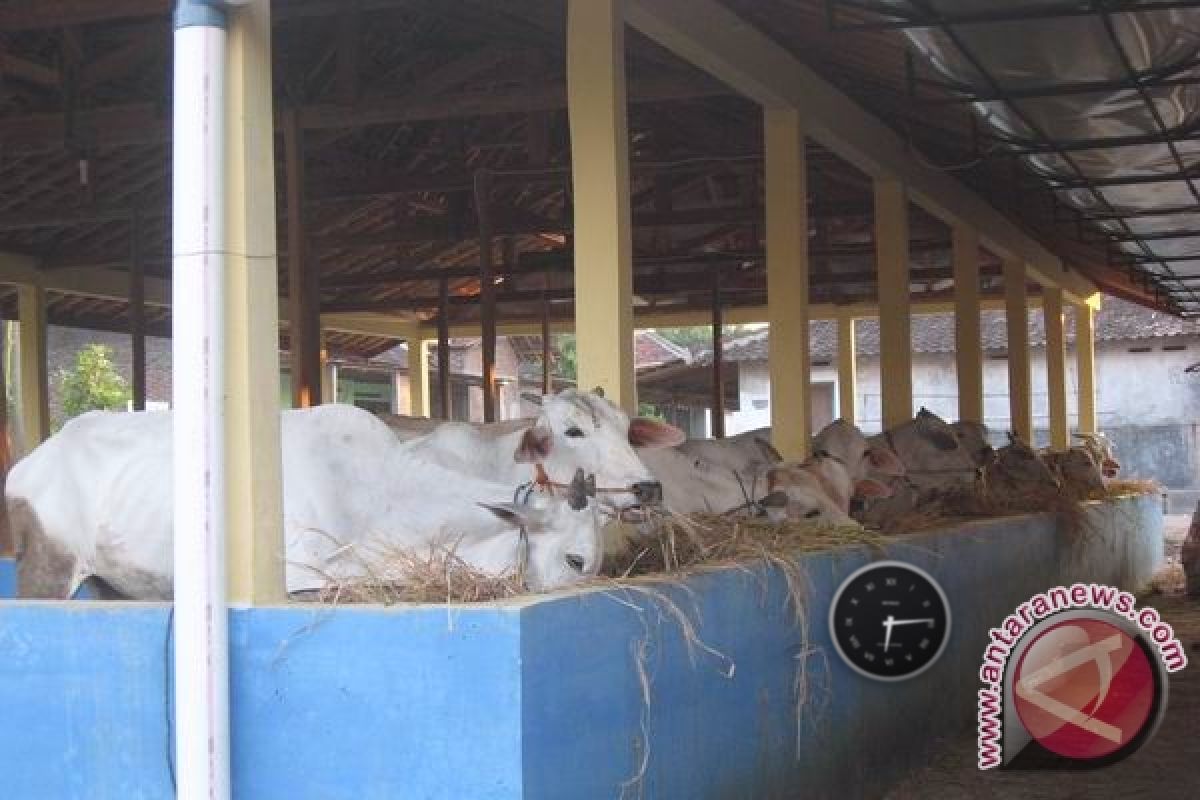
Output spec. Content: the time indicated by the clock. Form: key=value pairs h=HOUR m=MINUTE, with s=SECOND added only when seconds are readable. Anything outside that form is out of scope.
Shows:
h=6 m=14
